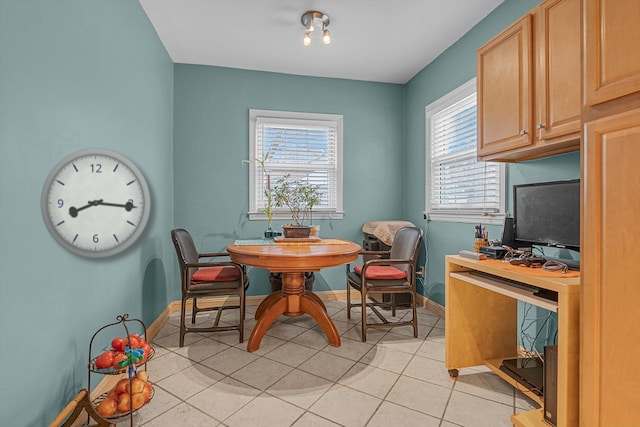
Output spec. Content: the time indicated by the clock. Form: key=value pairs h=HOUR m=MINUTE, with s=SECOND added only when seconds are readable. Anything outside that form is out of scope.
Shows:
h=8 m=16
